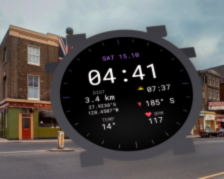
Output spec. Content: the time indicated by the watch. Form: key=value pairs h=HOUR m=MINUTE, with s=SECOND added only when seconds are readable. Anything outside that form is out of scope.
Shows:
h=4 m=41
